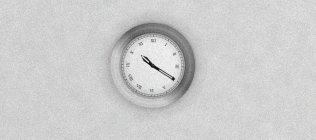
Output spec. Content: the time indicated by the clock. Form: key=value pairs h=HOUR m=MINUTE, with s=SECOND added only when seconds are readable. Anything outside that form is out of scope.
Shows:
h=10 m=20
